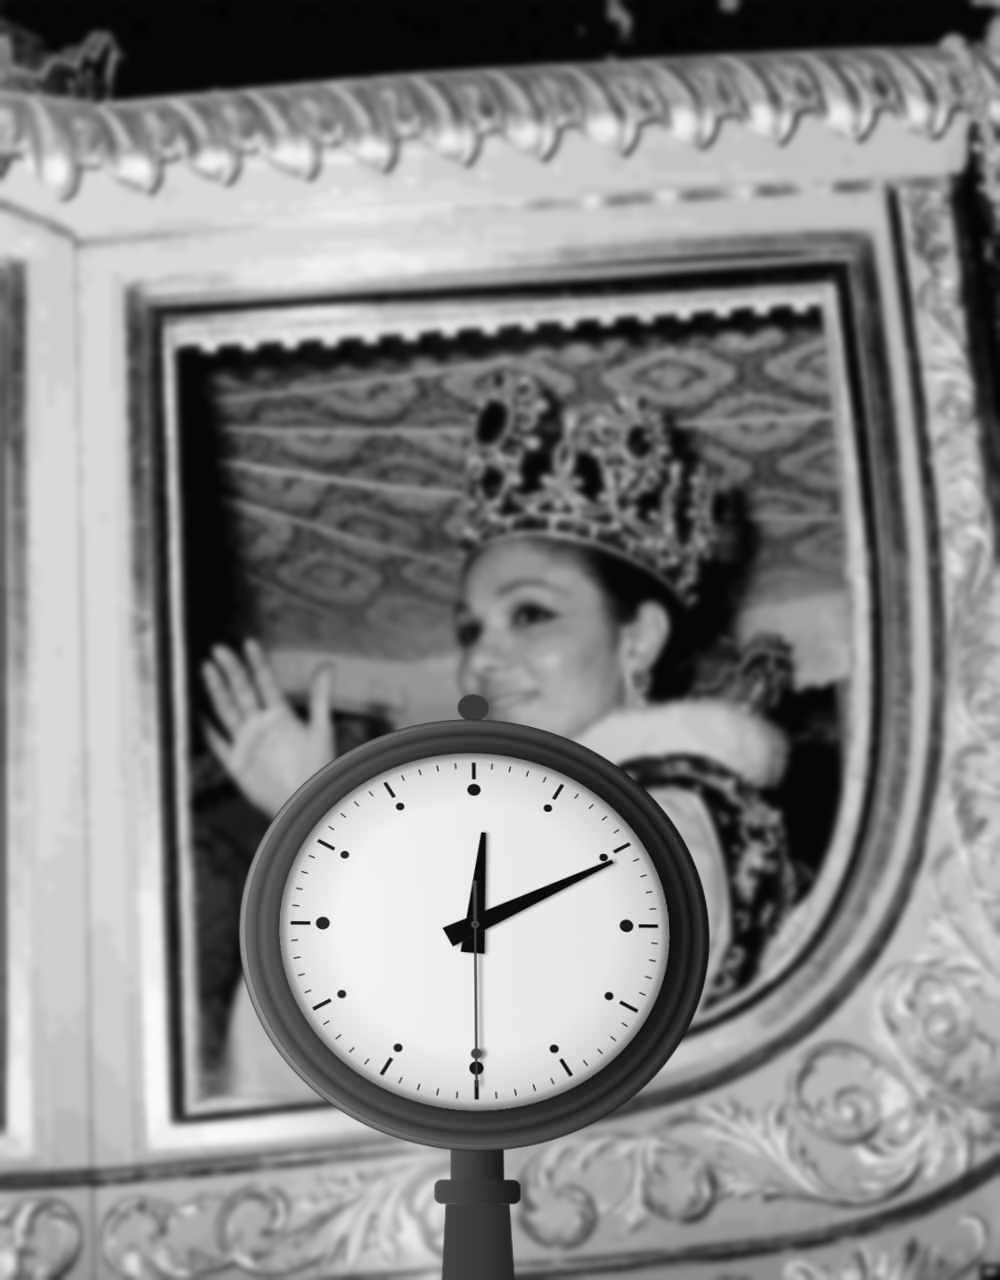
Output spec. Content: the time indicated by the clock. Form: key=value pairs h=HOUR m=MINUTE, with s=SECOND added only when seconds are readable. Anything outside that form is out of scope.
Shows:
h=12 m=10 s=30
